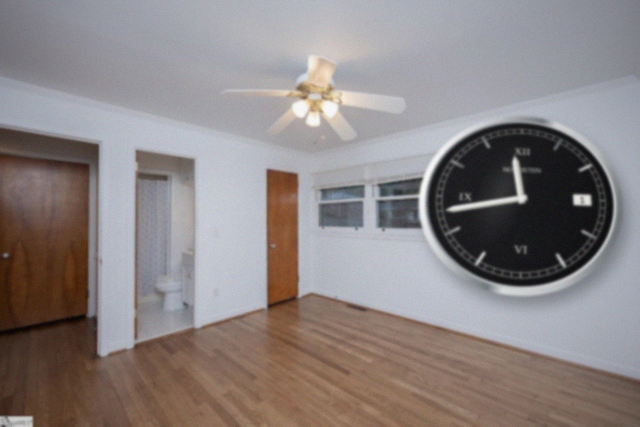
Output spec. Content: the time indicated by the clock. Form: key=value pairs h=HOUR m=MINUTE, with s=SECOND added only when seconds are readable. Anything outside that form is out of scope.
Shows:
h=11 m=43
